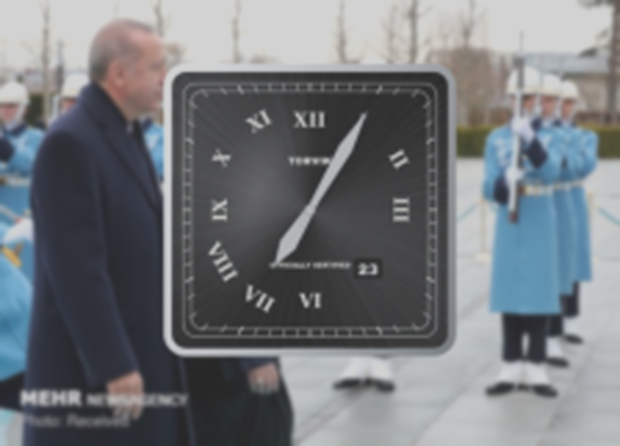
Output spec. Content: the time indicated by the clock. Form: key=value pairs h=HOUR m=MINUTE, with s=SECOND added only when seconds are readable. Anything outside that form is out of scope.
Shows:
h=7 m=5
